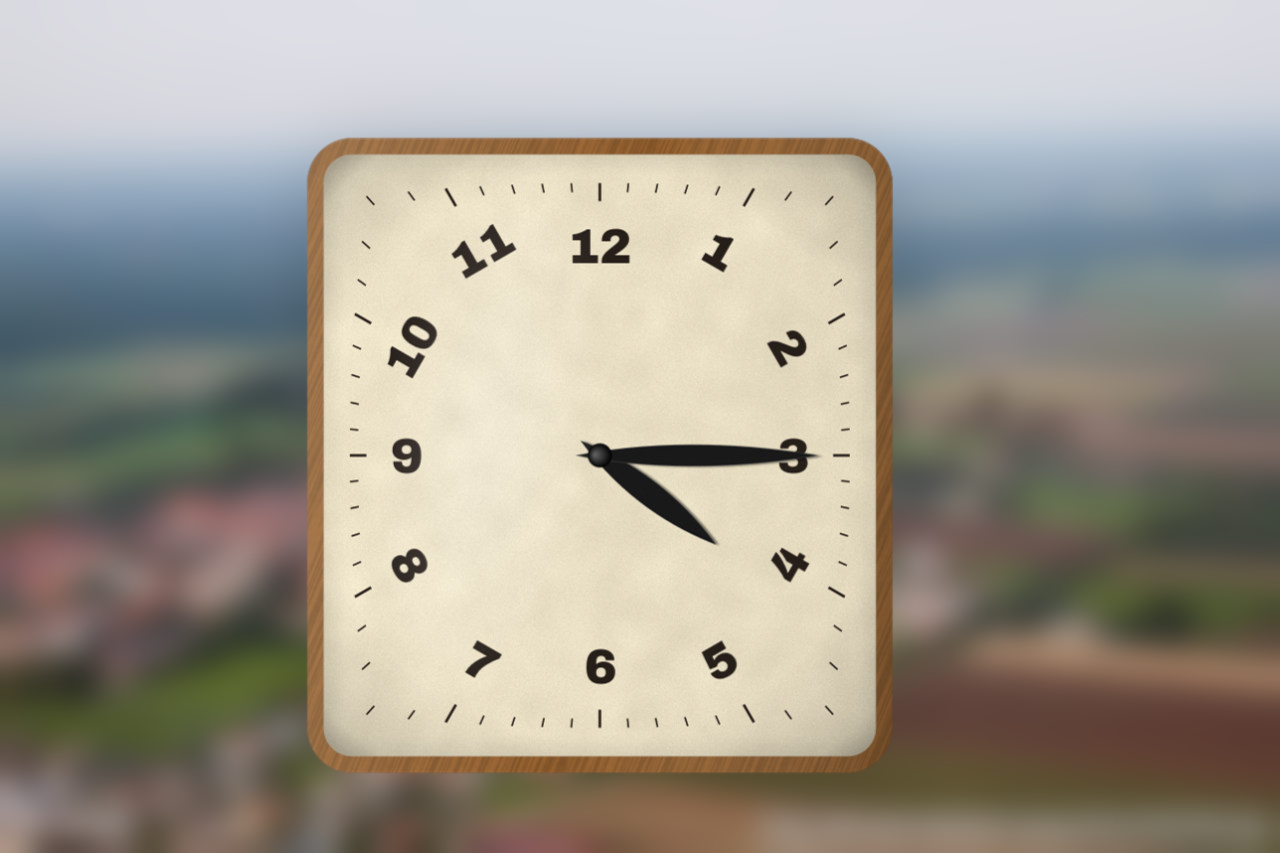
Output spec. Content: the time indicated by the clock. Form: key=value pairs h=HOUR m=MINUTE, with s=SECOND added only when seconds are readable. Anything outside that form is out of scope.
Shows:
h=4 m=15
